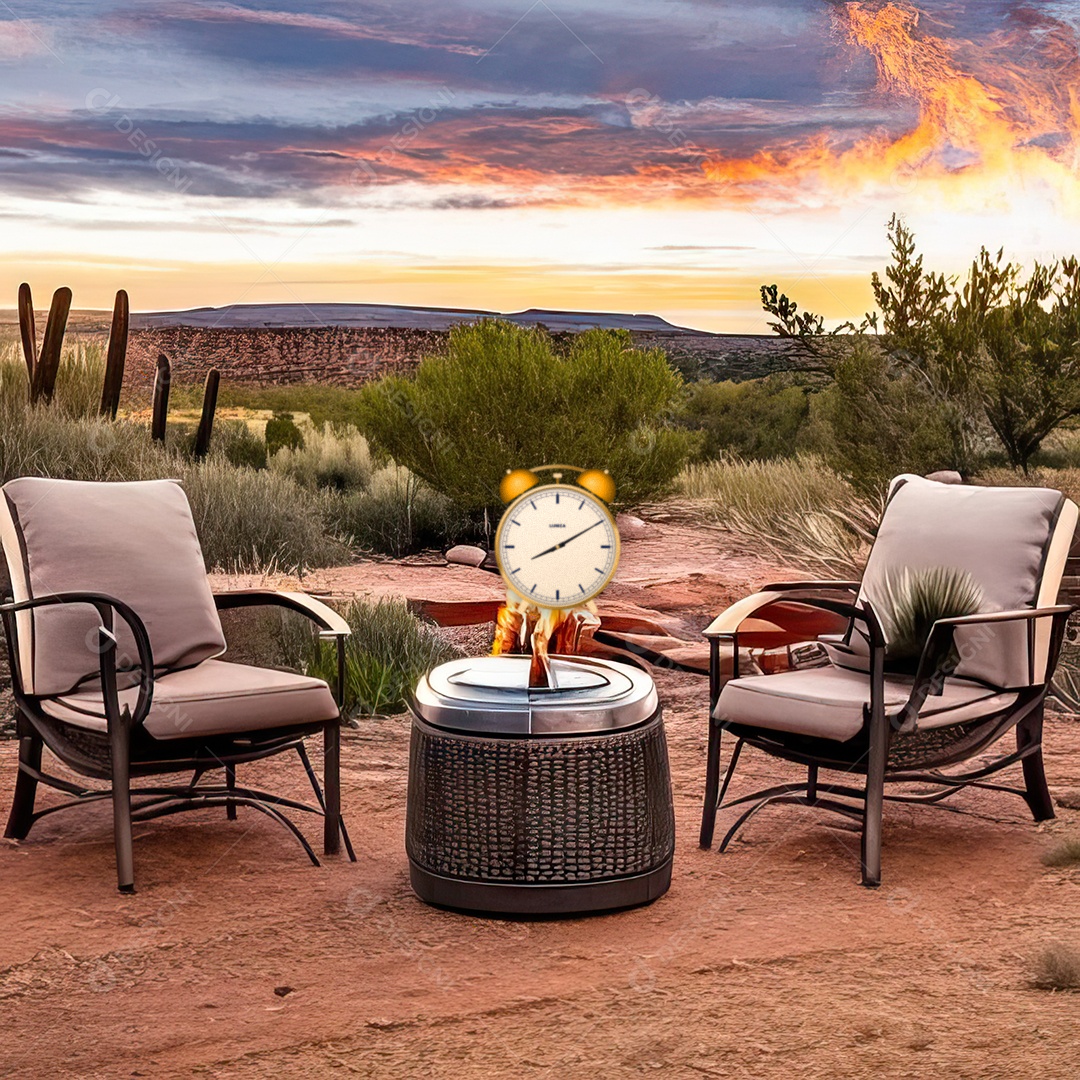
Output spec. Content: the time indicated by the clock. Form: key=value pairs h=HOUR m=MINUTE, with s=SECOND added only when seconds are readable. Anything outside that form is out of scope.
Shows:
h=8 m=10
